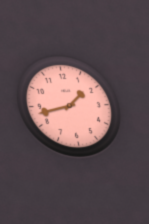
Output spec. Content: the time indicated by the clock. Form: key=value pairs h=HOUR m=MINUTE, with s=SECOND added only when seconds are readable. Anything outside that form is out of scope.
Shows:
h=1 m=43
